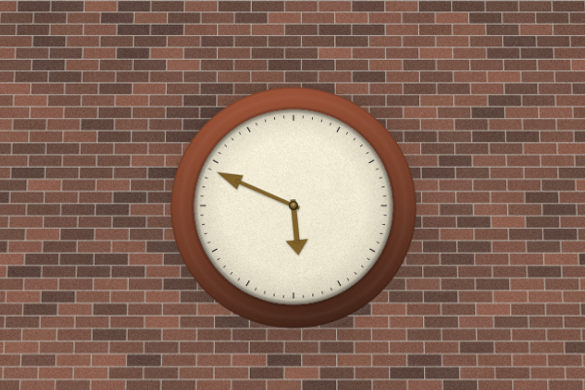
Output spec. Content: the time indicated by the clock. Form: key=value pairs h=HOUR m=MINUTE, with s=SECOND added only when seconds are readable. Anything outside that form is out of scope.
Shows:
h=5 m=49
